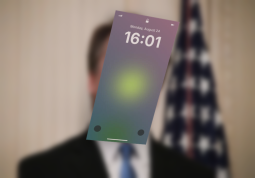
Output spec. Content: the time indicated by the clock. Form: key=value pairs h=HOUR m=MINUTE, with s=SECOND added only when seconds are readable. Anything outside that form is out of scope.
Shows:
h=16 m=1
